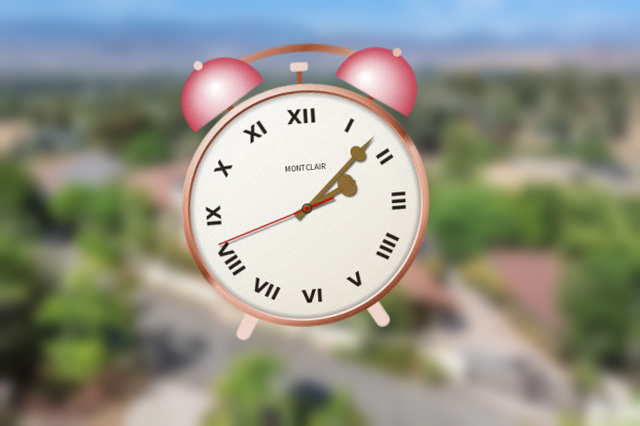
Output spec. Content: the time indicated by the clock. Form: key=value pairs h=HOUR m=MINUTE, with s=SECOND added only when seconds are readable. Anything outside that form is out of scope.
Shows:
h=2 m=7 s=42
